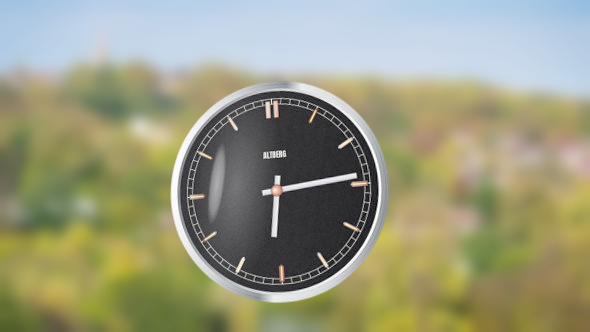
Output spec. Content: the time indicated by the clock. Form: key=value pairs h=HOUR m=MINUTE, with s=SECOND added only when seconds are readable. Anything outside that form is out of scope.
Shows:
h=6 m=14
